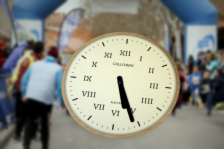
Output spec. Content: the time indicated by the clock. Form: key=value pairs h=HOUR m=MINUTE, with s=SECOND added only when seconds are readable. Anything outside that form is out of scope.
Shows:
h=5 m=26
